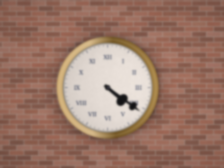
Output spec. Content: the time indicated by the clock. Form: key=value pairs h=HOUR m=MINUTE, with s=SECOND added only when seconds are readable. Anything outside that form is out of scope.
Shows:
h=4 m=21
